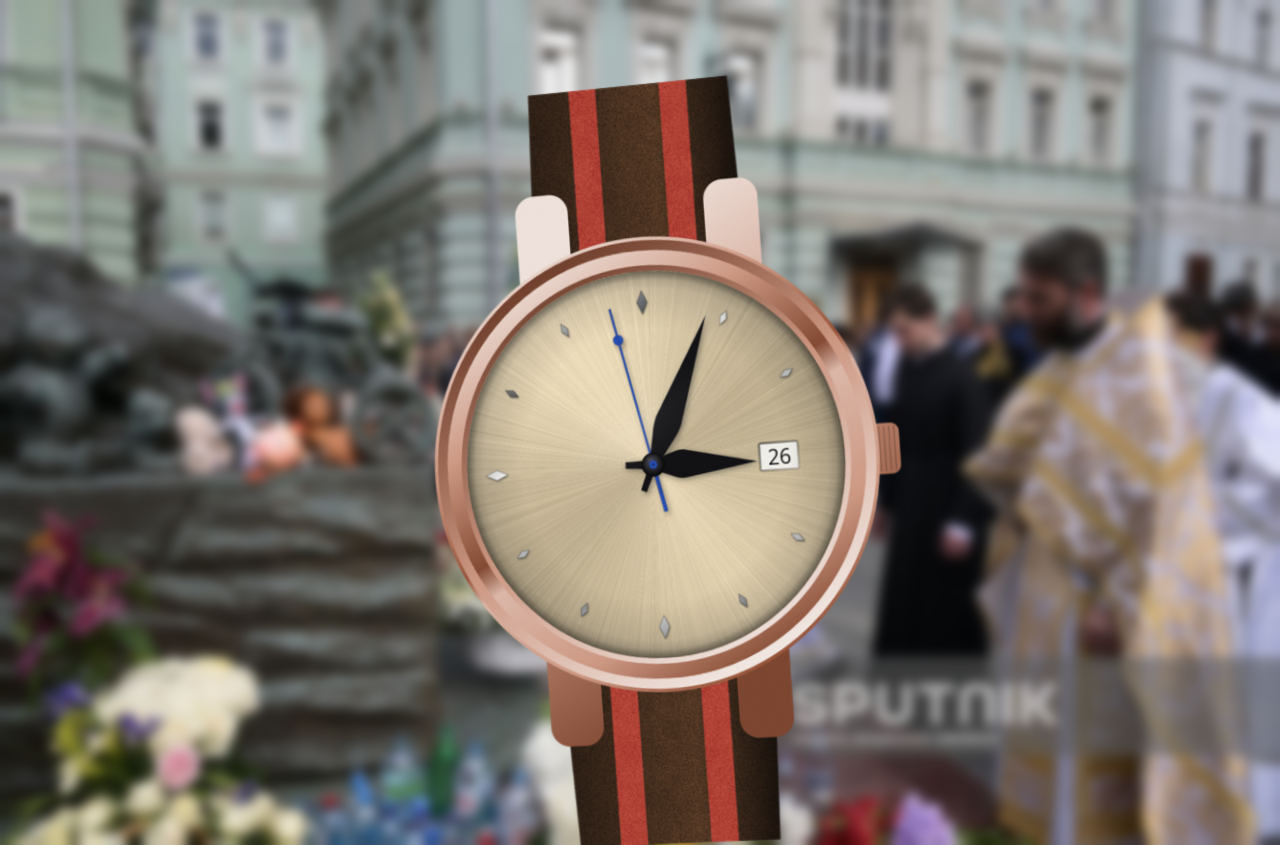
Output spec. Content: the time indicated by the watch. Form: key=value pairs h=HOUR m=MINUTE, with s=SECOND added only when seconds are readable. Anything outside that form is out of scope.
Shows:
h=3 m=3 s=58
